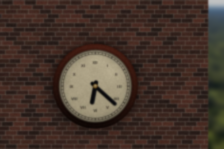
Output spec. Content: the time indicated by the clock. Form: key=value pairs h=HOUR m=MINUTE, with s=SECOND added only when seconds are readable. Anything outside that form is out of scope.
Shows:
h=6 m=22
